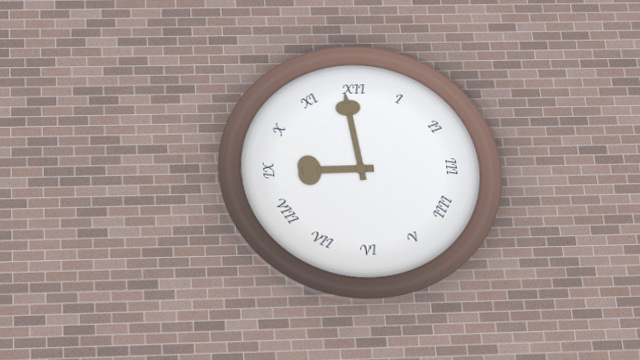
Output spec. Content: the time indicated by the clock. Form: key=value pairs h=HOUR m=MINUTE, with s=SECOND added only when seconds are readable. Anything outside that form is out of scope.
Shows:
h=8 m=59
